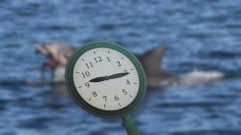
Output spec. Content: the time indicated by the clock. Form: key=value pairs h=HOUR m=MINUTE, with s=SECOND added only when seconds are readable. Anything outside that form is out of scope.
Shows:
h=9 m=16
